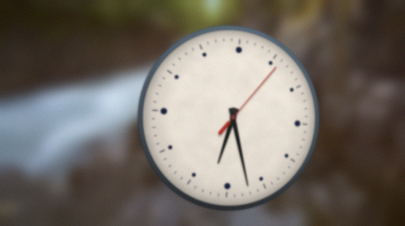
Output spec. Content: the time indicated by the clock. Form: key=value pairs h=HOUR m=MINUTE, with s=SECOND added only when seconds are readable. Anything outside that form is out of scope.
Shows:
h=6 m=27 s=6
